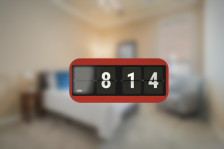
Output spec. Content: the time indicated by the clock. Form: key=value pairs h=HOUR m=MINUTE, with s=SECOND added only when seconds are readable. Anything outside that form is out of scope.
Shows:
h=8 m=14
